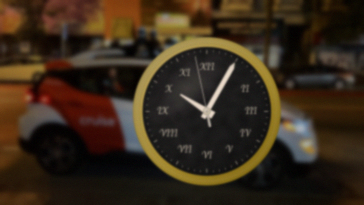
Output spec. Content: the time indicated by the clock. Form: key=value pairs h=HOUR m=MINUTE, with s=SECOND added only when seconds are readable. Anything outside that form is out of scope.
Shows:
h=10 m=4 s=58
